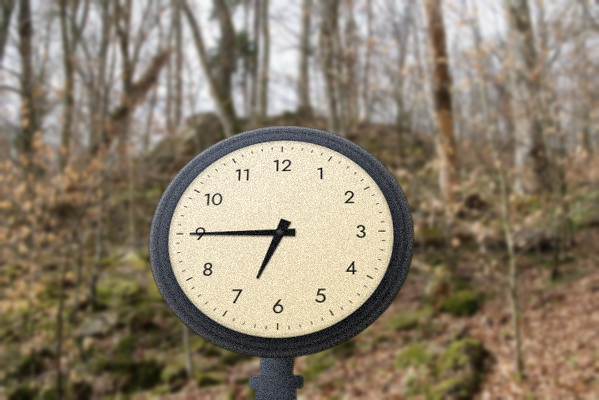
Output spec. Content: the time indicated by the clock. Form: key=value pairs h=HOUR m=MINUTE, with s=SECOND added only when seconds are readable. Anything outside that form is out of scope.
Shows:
h=6 m=45
